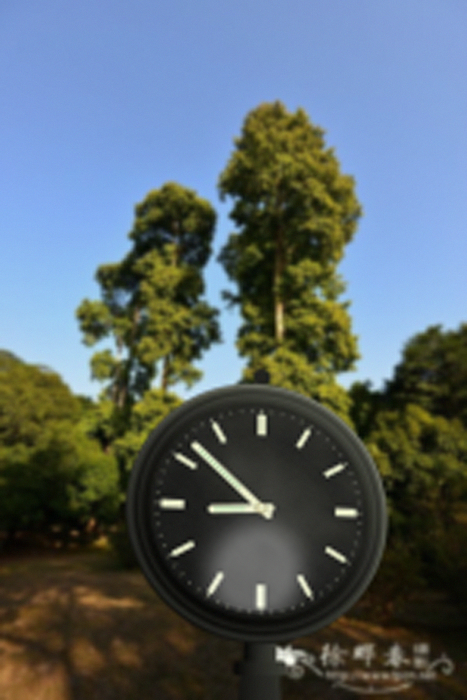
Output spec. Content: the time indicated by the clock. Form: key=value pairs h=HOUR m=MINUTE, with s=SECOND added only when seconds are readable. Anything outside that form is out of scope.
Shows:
h=8 m=52
